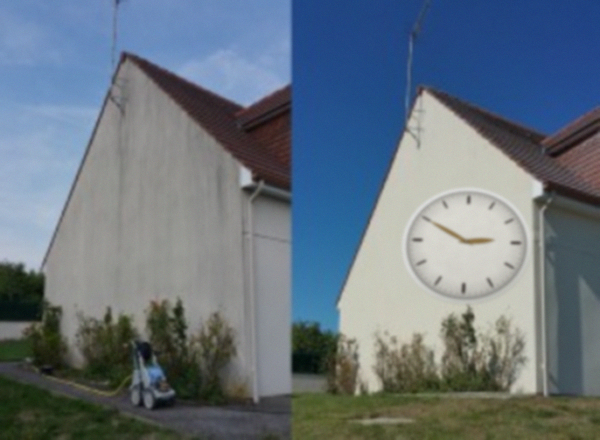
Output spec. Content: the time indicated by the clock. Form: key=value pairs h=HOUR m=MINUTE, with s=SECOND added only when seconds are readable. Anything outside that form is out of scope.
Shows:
h=2 m=50
